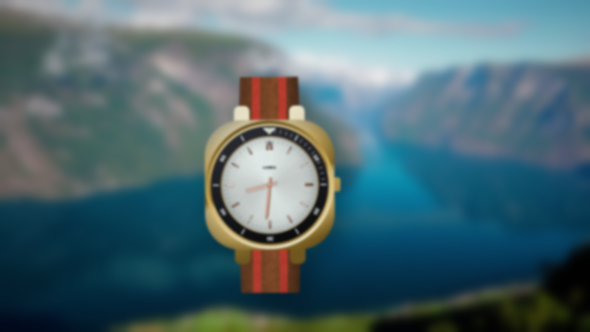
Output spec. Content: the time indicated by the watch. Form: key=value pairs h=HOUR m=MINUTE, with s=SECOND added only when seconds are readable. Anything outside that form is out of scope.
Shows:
h=8 m=31
